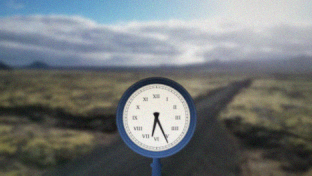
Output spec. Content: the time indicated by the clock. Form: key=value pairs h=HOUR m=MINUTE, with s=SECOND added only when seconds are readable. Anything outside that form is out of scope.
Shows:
h=6 m=26
